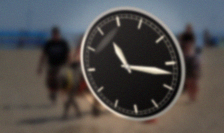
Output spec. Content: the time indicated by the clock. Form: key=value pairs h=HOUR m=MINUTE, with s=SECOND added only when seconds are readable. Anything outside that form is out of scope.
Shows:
h=11 m=17
